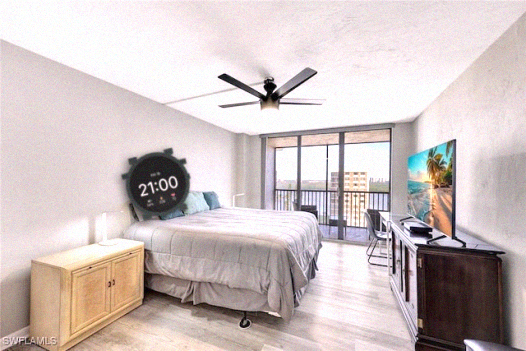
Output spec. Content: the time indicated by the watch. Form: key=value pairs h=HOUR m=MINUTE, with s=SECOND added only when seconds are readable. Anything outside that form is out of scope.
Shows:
h=21 m=0
